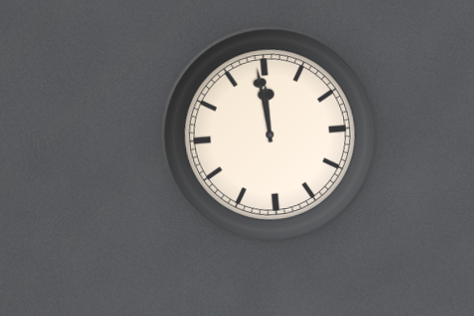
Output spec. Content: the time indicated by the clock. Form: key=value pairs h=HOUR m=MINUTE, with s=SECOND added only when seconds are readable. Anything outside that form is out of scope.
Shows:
h=11 m=59
